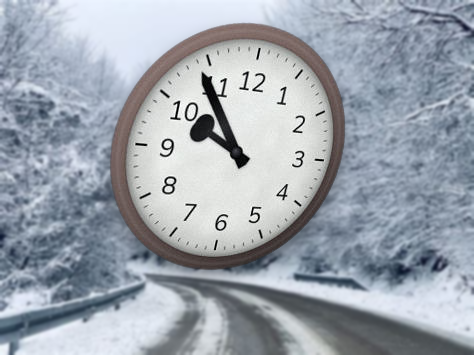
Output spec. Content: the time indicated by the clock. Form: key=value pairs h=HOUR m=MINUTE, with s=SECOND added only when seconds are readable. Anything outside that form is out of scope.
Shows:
h=9 m=54
